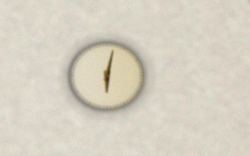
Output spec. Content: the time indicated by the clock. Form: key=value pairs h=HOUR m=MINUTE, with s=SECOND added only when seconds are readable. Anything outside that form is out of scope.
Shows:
h=6 m=2
